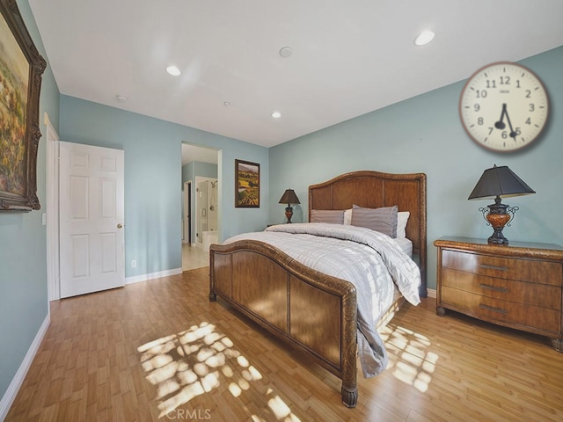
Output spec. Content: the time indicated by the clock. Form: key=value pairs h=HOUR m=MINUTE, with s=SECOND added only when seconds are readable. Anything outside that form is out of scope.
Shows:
h=6 m=27
